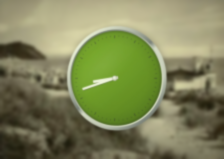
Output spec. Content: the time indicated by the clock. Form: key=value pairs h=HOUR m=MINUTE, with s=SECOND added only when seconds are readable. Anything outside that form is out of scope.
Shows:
h=8 m=42
